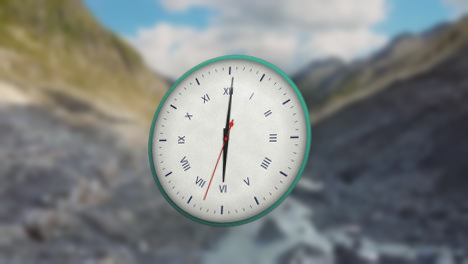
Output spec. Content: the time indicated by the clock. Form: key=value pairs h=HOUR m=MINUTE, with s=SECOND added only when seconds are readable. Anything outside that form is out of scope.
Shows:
h=6 m=0 s=33
